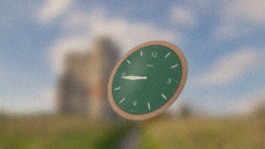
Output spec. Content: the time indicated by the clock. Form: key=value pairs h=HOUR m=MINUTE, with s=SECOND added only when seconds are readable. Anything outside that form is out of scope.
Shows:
h=8 m=44
